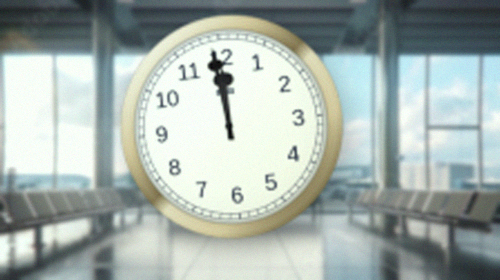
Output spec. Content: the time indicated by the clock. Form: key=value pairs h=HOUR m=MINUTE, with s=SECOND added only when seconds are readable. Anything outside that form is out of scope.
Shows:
h=11 m=59
